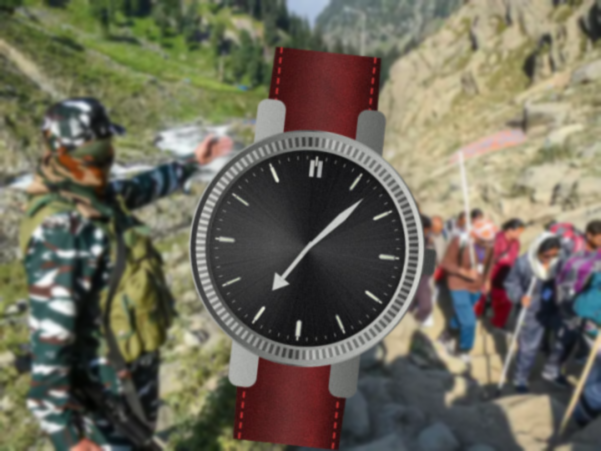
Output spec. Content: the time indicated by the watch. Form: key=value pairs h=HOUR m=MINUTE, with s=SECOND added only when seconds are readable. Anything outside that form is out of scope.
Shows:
h=7 m=7
